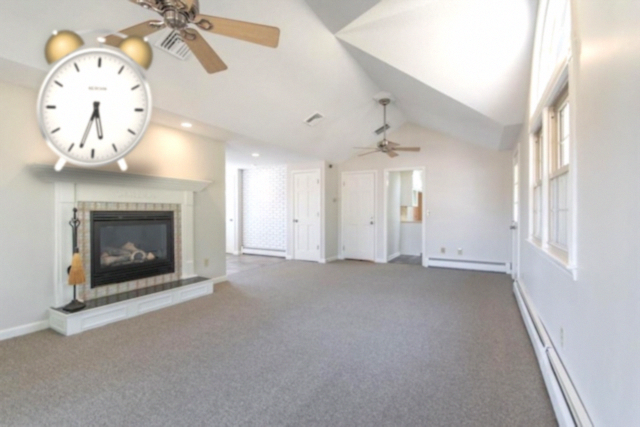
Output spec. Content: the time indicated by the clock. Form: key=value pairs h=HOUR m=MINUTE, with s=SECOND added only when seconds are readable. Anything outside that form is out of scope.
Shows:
h=5 m=33
